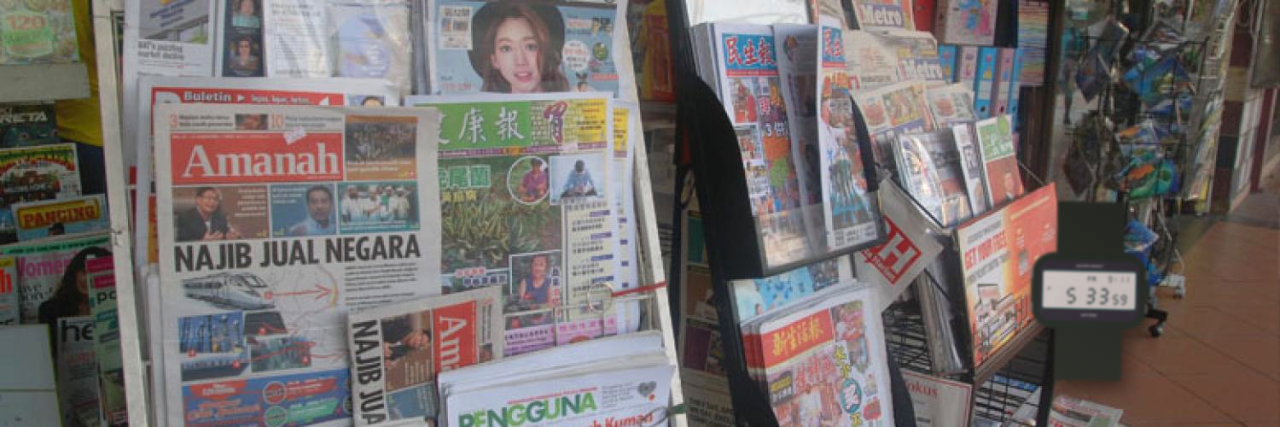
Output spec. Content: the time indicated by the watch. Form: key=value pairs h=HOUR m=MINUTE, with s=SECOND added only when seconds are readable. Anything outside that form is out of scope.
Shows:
h=5 m=33
